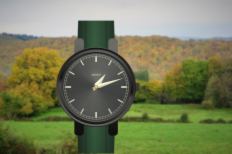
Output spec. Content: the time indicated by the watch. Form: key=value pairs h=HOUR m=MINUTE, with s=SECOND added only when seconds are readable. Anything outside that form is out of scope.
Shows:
h=1 m=12
